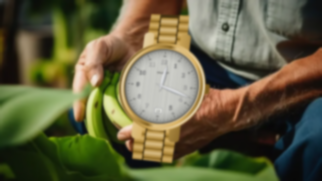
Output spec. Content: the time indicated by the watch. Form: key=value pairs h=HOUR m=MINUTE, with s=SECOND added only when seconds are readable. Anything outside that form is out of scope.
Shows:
h=12 m=18
